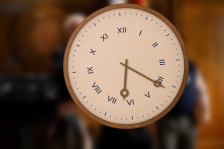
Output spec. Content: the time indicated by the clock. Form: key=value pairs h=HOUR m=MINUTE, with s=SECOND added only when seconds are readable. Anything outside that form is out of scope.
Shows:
h=6 m=21
